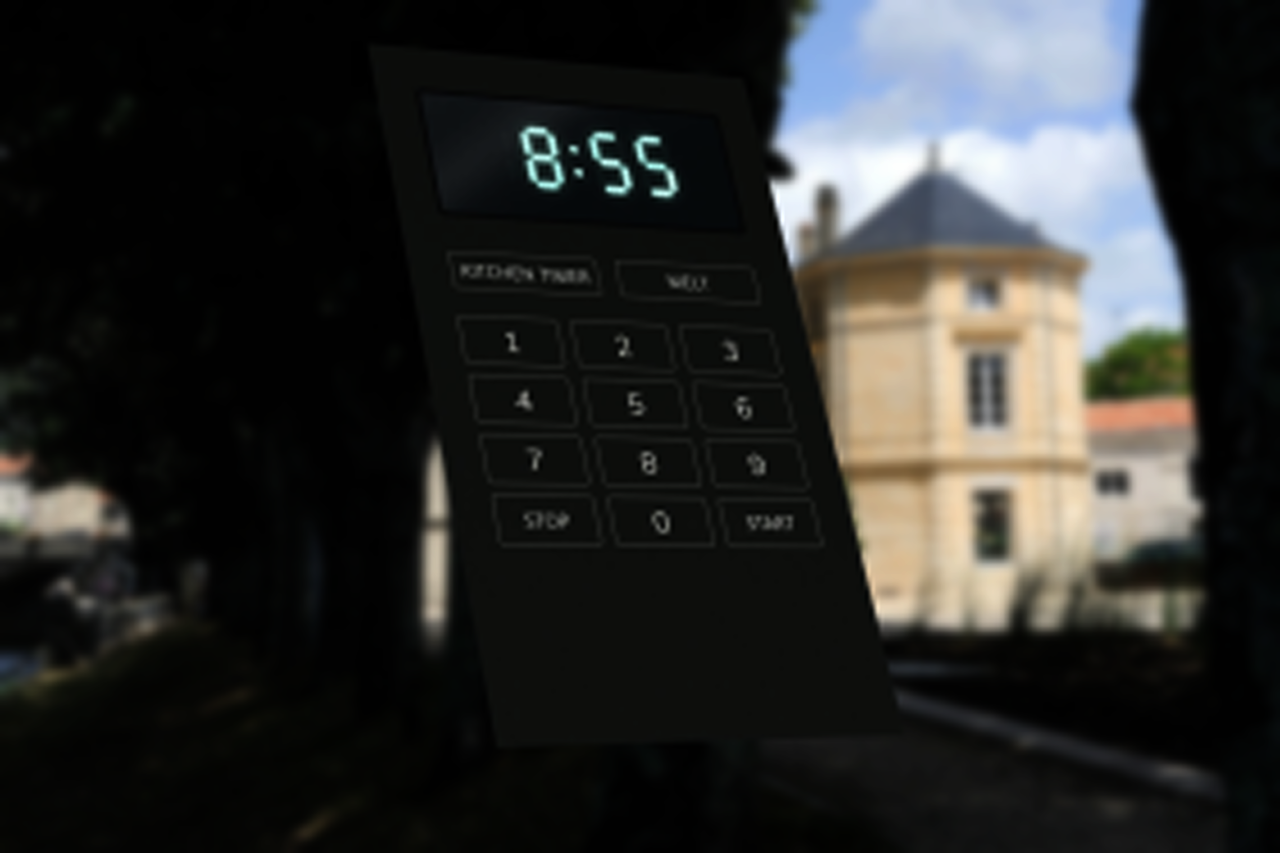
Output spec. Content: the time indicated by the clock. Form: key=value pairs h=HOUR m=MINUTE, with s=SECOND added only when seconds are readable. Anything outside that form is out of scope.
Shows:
h=8 m=55
